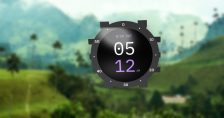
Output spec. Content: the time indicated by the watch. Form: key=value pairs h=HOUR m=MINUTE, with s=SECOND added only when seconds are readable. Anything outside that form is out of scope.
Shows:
h=5 m=12
